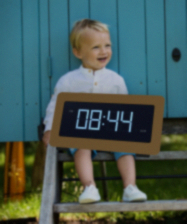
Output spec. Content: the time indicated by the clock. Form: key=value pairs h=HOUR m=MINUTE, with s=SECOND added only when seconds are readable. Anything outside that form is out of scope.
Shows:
h=8 m=44
